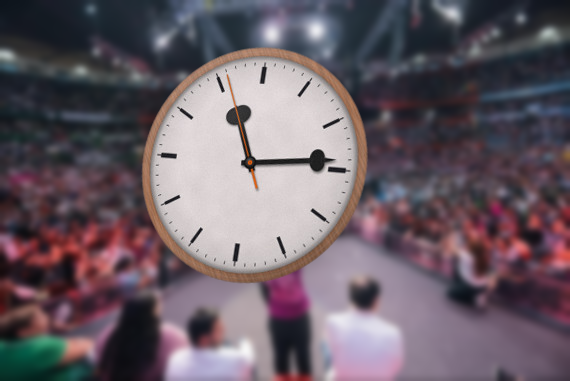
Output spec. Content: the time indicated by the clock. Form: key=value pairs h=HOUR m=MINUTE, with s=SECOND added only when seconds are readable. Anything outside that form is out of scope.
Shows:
h=11 m=13 s=56
